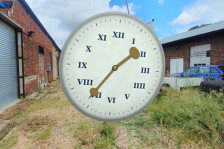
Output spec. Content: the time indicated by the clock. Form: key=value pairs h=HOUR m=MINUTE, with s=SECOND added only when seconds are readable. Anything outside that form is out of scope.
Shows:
h=1 m=36
